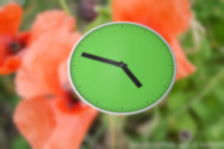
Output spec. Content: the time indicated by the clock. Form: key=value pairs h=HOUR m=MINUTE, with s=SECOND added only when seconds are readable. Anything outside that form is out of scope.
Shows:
h=4 m=48
